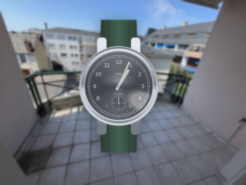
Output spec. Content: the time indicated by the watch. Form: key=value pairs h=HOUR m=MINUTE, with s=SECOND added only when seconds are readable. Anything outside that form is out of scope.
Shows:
h=1 m=4
